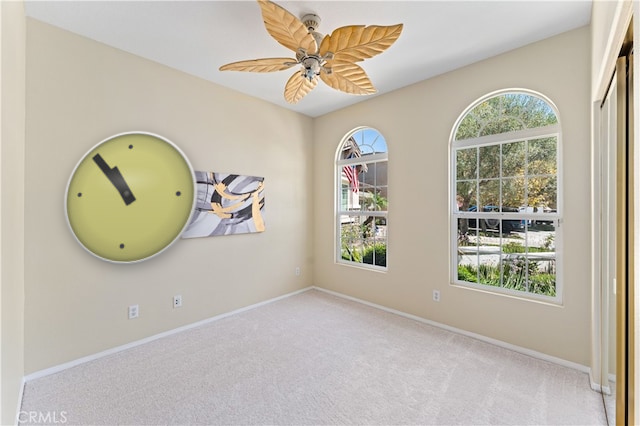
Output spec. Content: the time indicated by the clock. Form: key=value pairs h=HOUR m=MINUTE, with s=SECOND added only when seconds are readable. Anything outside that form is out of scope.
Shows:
h=10 m=53
